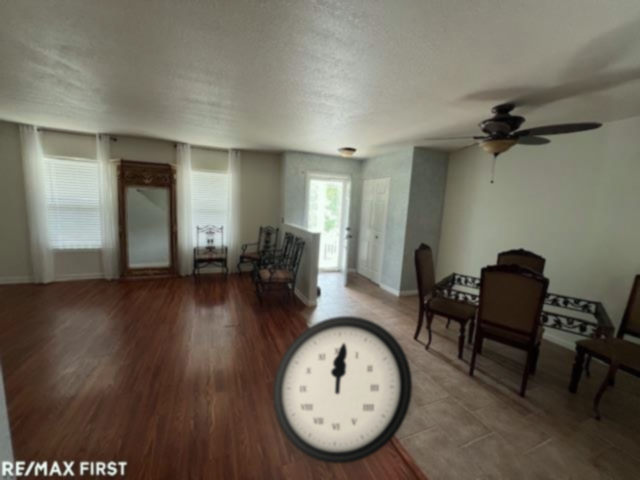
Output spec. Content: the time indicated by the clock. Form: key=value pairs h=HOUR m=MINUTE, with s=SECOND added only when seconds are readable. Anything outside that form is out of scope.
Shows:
h=12 m=1
